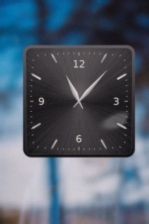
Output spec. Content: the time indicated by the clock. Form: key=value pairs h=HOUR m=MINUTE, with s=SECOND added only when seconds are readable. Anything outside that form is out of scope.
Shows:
h=11 m=7
